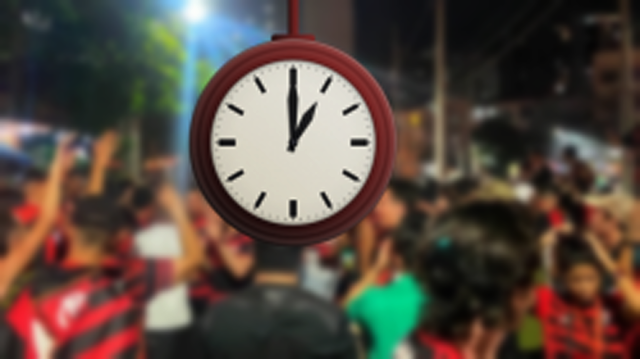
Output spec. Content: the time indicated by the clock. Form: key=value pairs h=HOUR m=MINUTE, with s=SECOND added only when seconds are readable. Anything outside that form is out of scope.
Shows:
h=1 m=0
